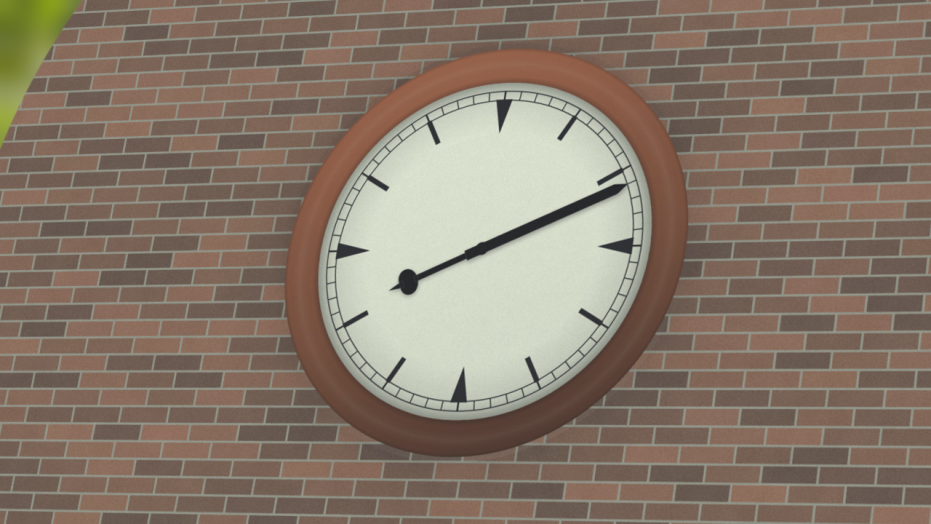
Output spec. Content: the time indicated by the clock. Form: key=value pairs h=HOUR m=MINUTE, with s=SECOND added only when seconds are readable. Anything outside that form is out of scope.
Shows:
h=8 m=11
